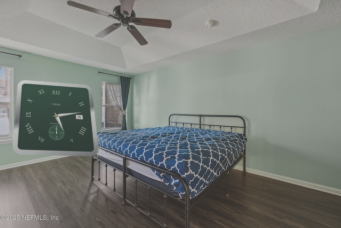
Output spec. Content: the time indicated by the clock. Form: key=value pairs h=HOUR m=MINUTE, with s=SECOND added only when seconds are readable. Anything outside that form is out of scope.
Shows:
h=5 m=13
